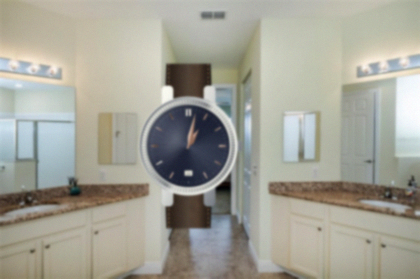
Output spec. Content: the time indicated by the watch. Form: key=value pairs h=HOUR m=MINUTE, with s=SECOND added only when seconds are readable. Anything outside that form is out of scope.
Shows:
h=1 m=2
